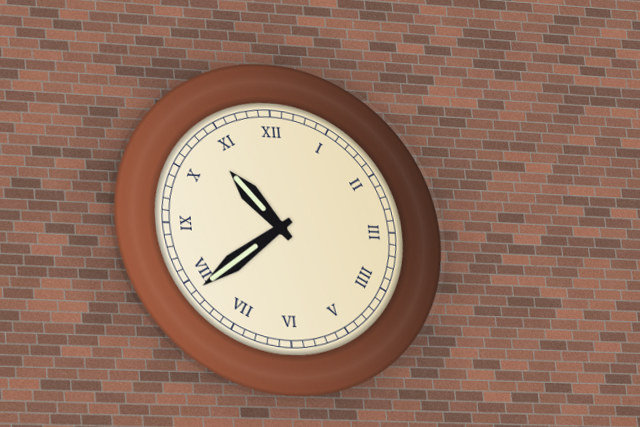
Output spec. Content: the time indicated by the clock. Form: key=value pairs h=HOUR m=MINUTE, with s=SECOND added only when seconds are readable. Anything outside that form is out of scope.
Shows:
h=10 m=39
